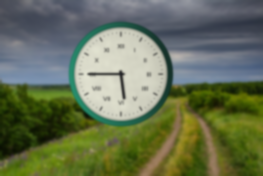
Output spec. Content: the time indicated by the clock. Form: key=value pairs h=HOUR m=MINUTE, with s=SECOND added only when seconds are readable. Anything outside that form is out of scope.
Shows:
h=5 m=45
